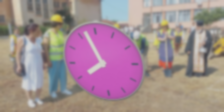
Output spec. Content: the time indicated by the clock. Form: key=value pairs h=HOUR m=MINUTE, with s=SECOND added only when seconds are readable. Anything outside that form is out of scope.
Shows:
h=7 m=57
